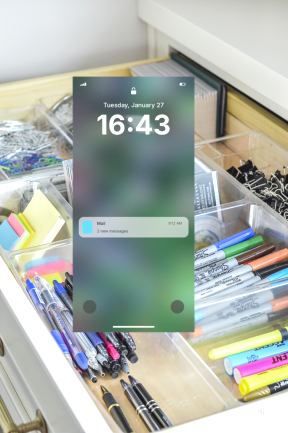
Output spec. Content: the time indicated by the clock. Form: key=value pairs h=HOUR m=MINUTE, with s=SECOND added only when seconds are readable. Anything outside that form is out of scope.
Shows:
h=16 m=43
